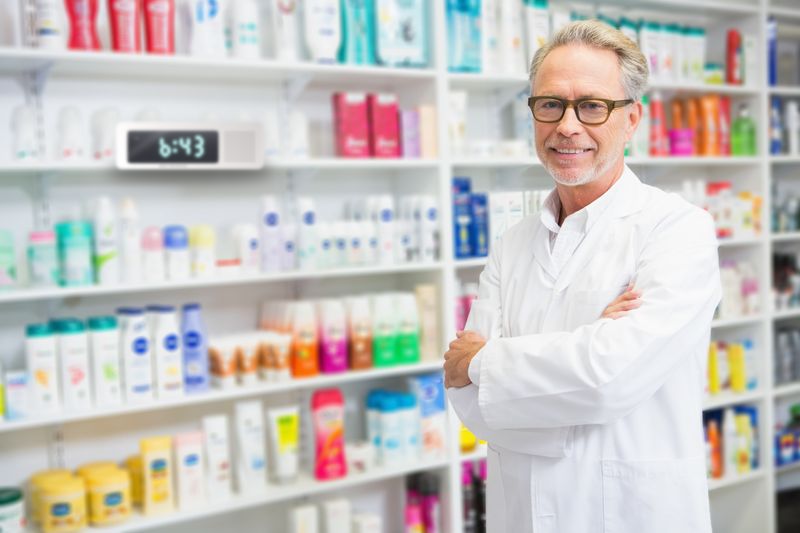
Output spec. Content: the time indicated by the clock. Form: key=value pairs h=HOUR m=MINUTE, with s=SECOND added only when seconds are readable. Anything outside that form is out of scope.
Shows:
h=6 m=43
